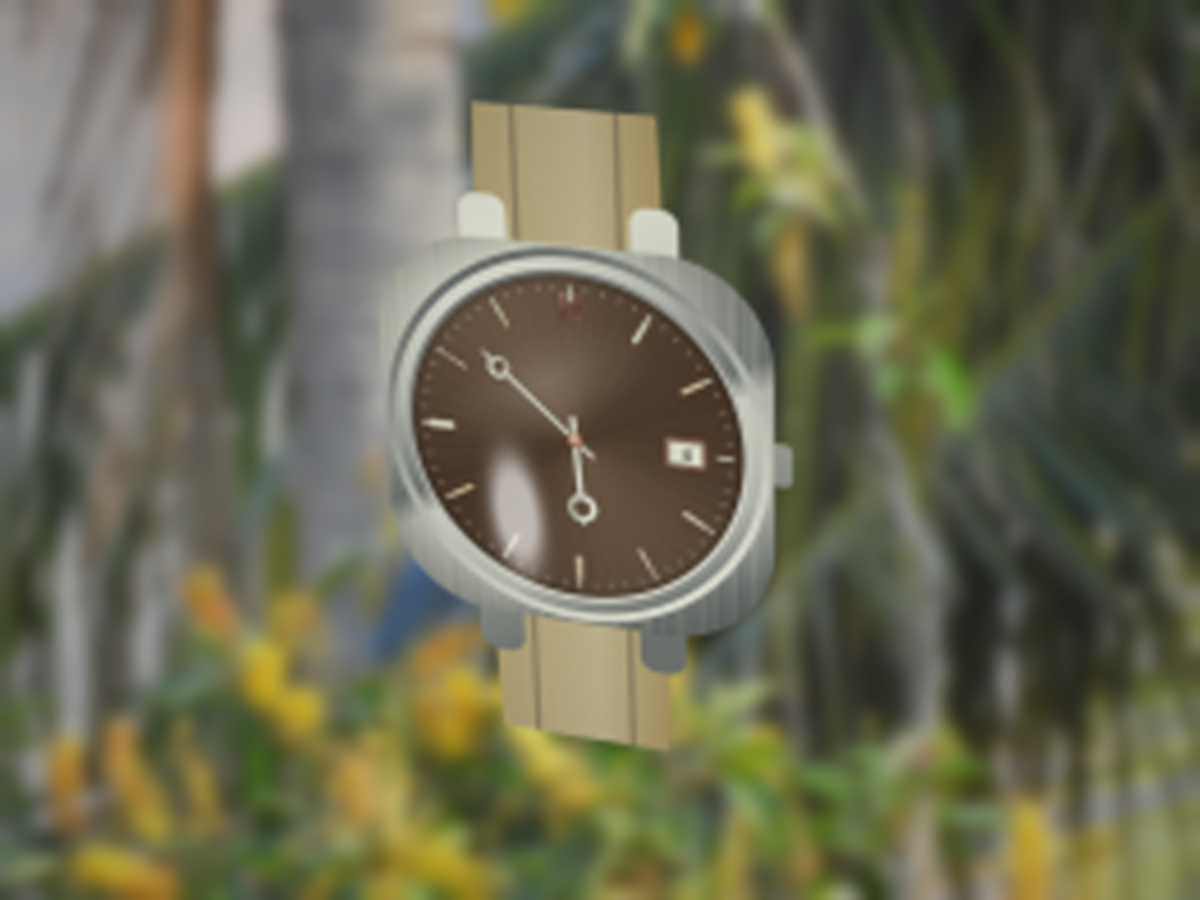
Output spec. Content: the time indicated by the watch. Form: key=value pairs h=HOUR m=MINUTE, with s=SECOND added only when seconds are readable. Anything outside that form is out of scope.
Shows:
h=5 m=52
